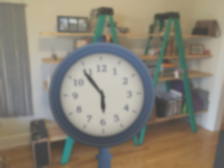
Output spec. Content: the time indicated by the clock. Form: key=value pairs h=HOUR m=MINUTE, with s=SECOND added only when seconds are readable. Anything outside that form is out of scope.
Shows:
h=5 m=54
